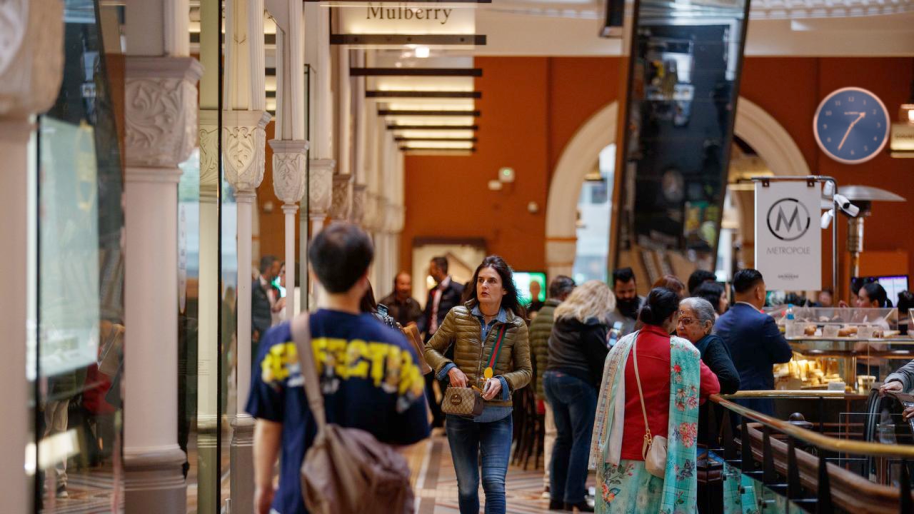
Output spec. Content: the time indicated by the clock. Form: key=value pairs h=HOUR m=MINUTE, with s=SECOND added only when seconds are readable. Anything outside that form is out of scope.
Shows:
h=1 m=35
